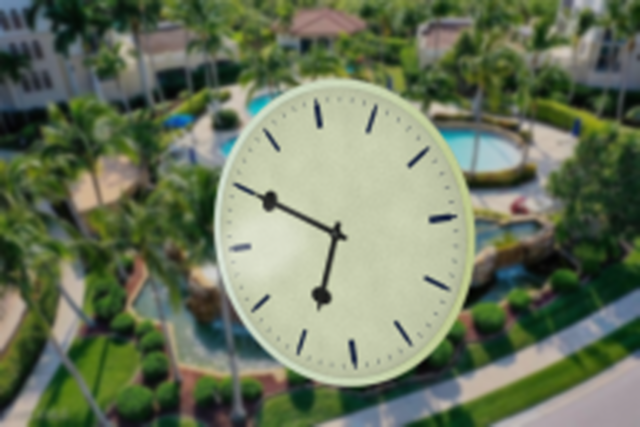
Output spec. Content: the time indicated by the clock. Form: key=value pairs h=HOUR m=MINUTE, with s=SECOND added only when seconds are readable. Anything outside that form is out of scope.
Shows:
h=6 m=50
